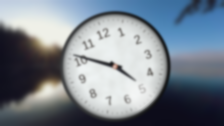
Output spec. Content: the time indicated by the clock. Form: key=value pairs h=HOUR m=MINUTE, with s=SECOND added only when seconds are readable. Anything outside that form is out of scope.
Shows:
h=4 m=51
